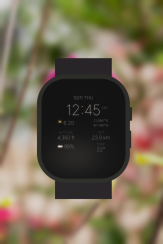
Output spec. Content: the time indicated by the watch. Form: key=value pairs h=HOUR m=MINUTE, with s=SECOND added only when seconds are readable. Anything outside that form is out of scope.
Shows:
h=12 m=45
